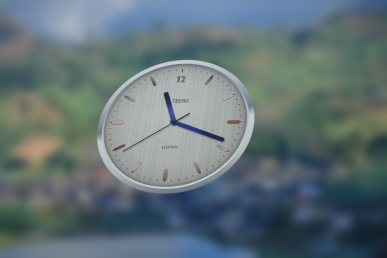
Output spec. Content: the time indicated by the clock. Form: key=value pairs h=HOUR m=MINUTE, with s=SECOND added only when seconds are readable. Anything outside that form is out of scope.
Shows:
h=11 m=18 s=39
